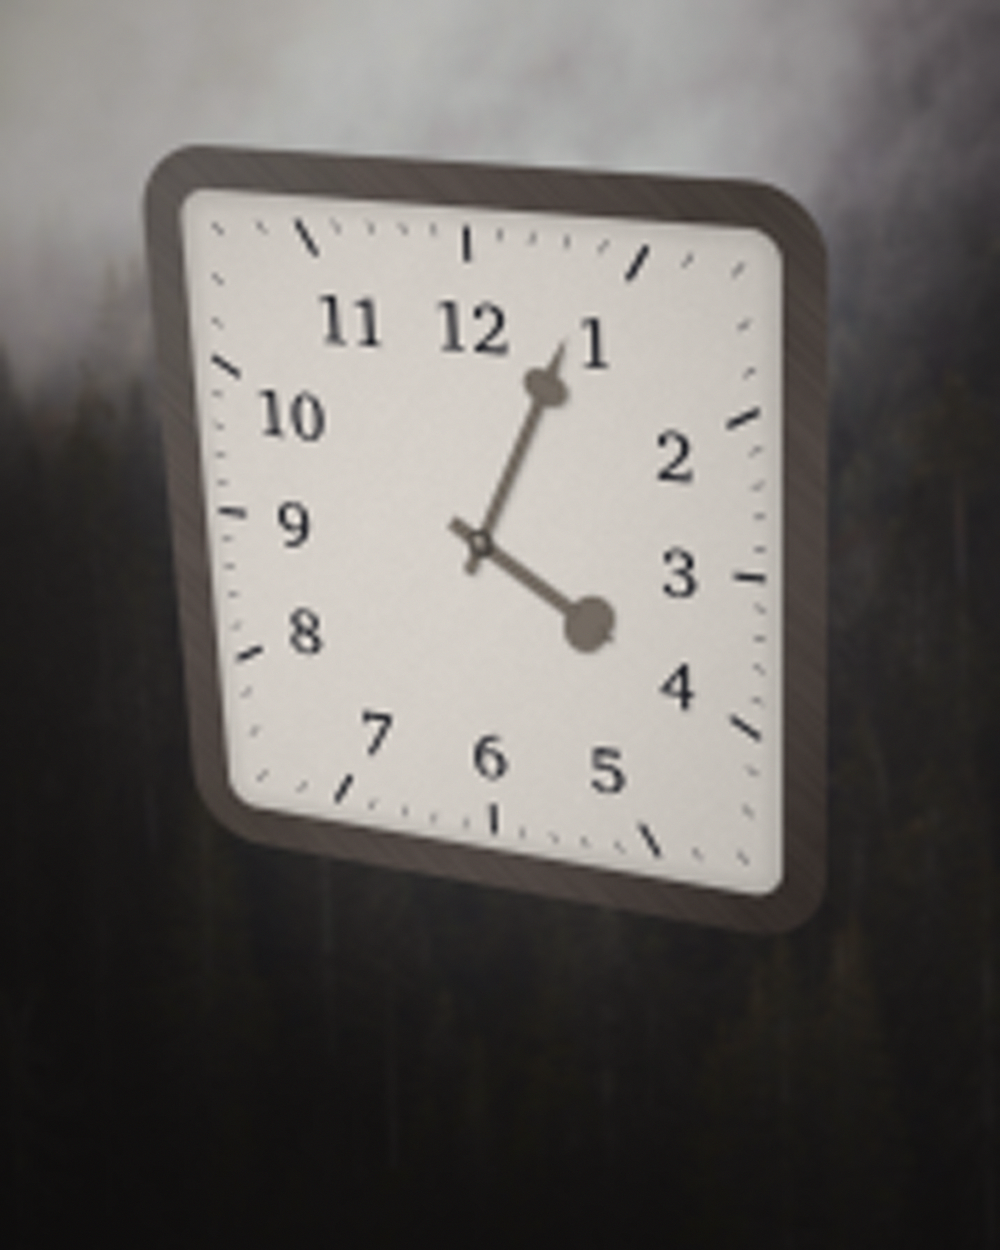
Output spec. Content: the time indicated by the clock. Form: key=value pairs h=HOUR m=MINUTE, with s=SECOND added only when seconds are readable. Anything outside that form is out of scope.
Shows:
h=4 m=4
